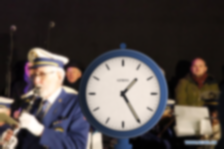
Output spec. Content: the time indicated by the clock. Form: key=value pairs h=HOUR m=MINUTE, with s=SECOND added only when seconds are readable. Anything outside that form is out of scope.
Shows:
h=1 m=25
